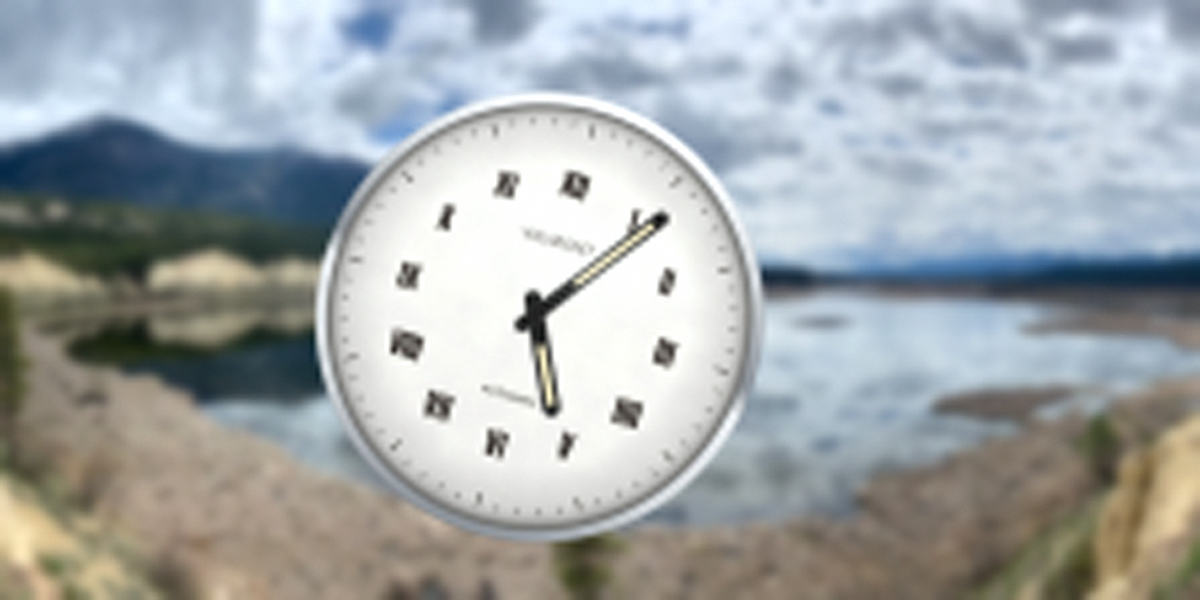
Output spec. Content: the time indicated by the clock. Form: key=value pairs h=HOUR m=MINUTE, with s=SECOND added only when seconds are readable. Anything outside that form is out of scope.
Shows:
h=5 m=6
